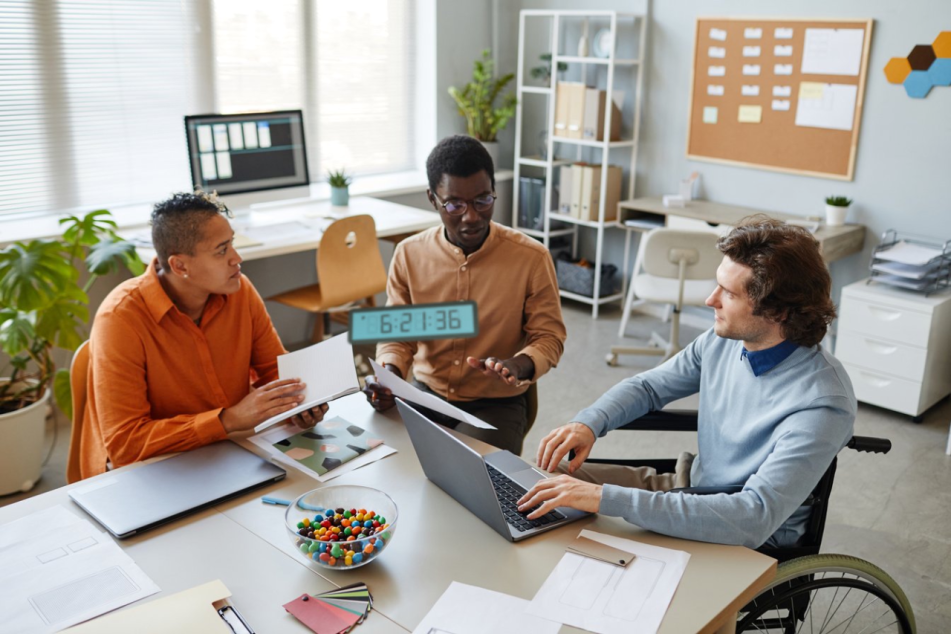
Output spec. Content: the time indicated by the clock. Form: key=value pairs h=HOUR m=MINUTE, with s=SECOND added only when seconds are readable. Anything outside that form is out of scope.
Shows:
h=6 m=21 s=36
